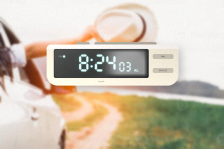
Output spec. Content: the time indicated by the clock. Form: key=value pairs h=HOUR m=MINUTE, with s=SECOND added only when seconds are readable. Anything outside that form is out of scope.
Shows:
h=8 m=24 s=3
